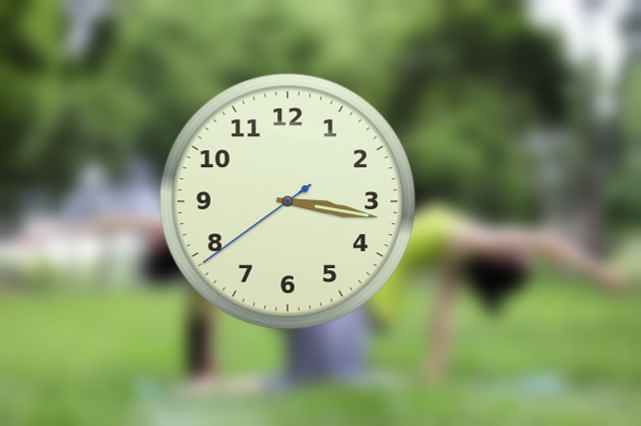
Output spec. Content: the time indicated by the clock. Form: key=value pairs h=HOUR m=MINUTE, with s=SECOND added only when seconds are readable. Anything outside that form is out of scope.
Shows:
h=3 m=16 s=39
